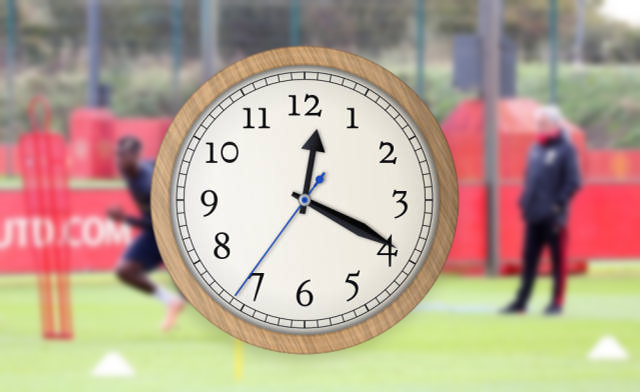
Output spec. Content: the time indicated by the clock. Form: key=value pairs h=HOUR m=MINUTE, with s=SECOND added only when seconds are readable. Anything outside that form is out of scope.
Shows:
h=12 m=19 s=36
